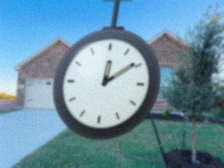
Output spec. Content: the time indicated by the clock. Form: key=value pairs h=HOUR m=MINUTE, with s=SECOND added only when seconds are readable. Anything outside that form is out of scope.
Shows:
h=12 m=9
